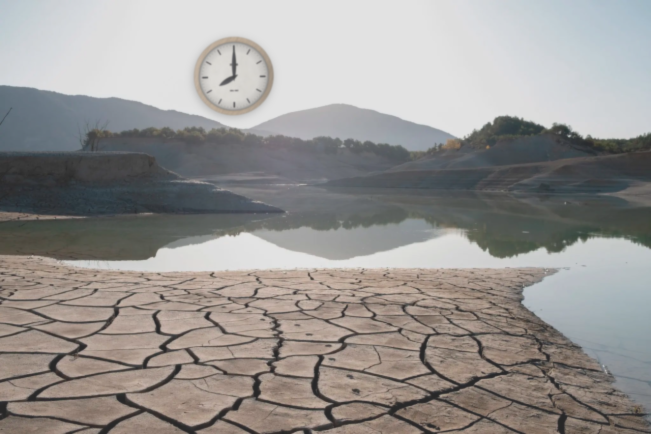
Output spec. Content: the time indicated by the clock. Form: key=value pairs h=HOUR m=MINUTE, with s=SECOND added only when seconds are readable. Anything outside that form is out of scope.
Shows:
h=8 m=0
